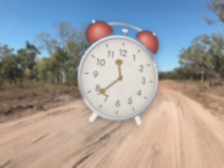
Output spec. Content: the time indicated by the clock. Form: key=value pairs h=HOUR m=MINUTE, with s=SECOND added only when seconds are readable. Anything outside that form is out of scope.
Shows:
h=11 m=38
